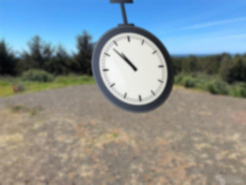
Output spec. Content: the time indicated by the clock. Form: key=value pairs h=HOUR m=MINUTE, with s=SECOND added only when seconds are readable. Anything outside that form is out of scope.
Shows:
h=10 m=53
